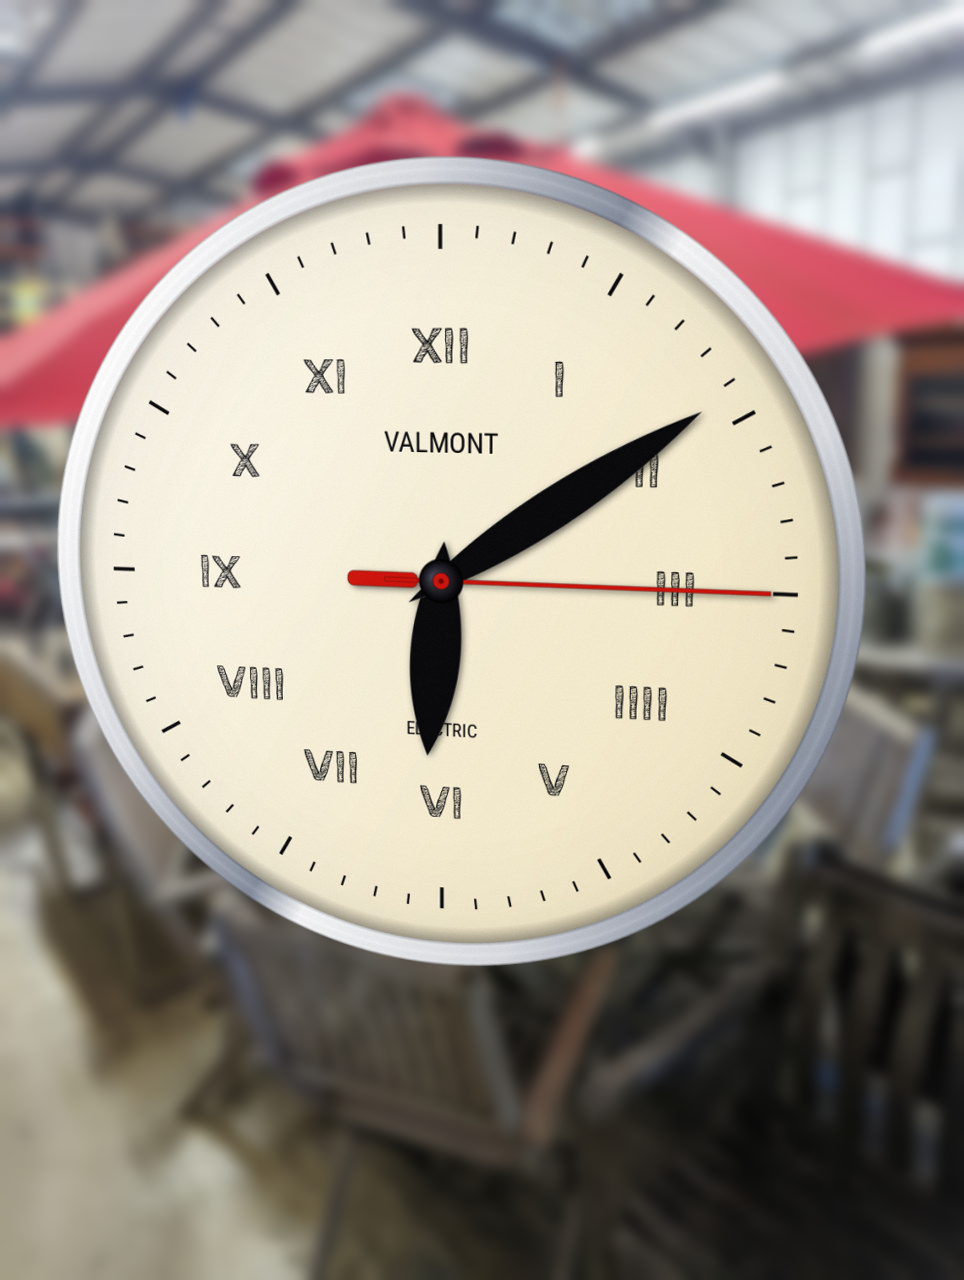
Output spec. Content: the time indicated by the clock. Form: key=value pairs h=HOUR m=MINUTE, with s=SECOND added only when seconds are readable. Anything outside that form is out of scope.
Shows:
h=6 m=9 s=15
